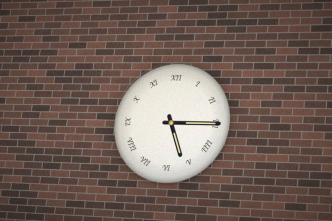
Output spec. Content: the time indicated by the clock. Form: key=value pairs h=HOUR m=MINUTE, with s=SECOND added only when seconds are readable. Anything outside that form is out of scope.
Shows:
h=5 m=15
